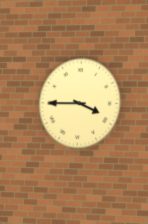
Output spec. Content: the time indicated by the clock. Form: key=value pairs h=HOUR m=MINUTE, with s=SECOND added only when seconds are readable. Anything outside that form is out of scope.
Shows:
h=3 m=45
